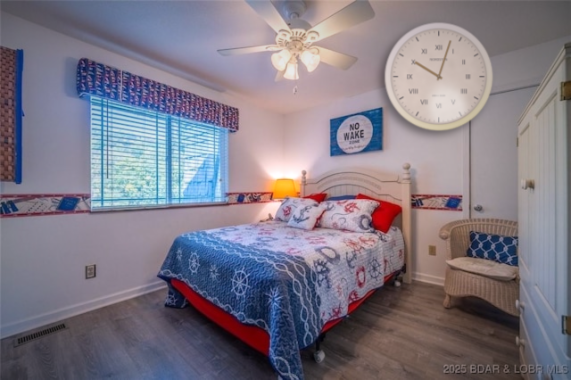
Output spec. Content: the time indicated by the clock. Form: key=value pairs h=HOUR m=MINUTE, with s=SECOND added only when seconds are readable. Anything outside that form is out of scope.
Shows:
h=10 m=3
